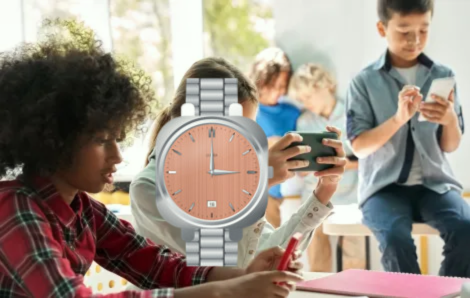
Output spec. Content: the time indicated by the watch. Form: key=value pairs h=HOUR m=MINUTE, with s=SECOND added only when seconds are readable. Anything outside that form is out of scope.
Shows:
h=3 m=0
